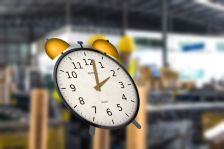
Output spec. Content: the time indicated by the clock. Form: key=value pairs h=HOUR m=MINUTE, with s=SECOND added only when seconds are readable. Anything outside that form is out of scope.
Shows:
h=2 m=2
